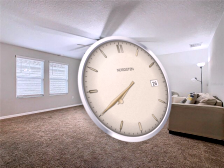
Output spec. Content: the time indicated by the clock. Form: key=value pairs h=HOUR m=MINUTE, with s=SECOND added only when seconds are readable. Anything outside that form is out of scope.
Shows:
h=7 m=40
